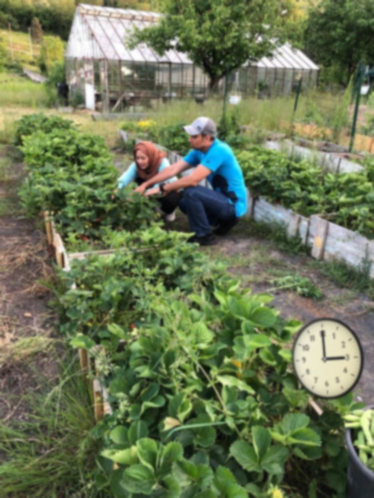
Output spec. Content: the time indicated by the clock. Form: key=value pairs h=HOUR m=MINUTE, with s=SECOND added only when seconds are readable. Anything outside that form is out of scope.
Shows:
h=3 m=0
